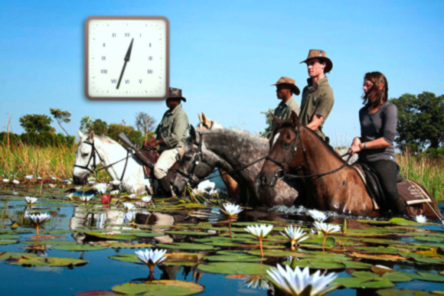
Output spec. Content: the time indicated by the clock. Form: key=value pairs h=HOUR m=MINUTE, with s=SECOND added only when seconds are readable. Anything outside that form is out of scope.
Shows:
h=12 m=33
